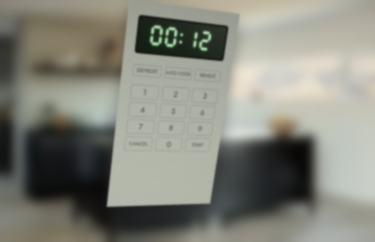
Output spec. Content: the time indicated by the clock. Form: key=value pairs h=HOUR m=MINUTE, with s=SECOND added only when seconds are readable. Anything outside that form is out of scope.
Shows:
h=0 m=12
